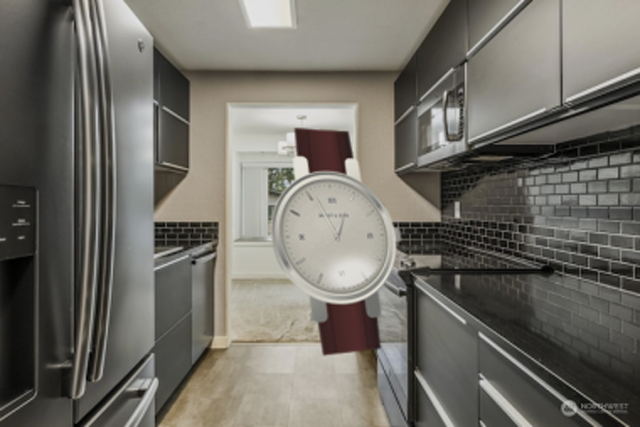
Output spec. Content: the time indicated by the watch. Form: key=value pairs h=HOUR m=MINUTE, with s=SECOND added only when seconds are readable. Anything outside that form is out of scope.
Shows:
h=12 m=56
